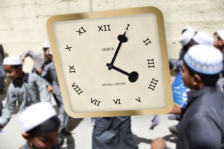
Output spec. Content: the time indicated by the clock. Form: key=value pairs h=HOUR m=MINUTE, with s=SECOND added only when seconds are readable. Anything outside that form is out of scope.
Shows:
h=4 m=5
